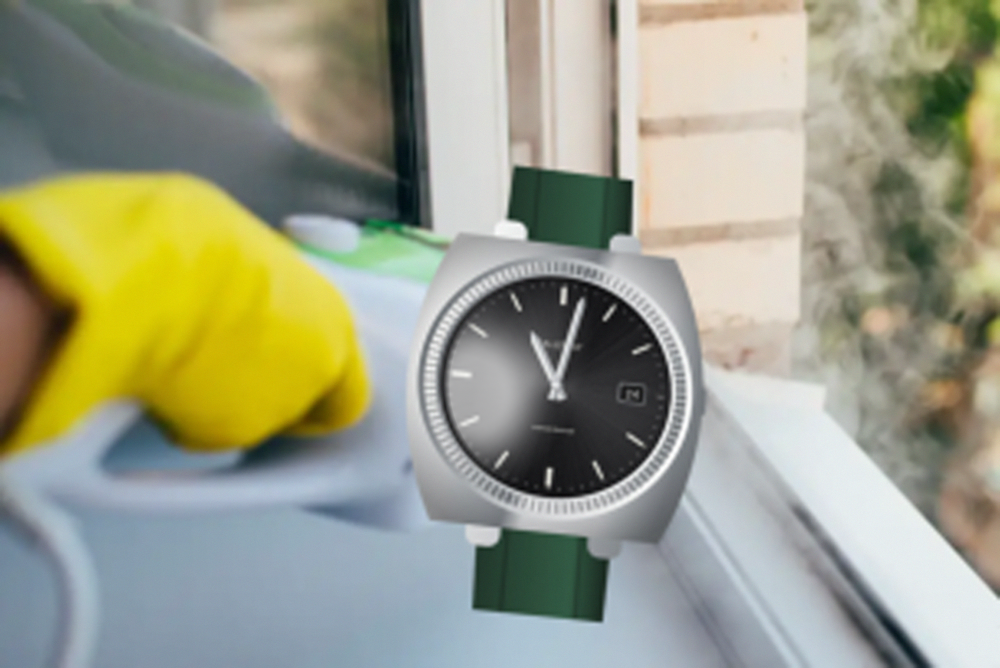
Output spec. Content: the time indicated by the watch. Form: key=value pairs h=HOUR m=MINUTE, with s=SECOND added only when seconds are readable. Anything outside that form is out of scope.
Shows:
h=11 m=2
